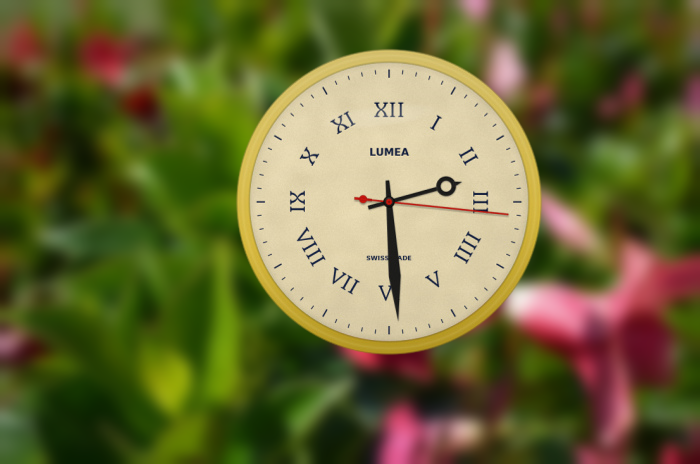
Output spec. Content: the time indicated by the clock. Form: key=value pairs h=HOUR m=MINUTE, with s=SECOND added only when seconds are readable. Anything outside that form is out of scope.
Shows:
h=2 m=29 s=16
